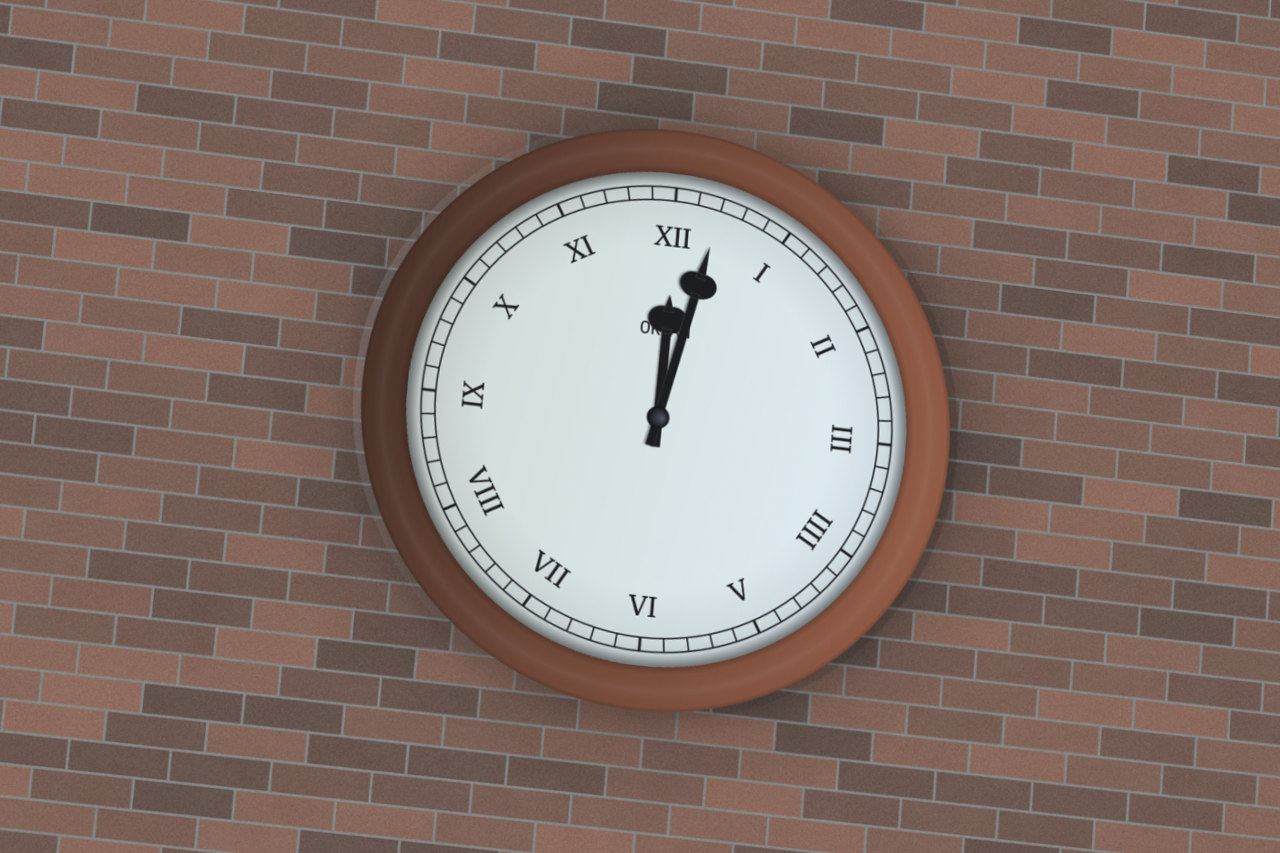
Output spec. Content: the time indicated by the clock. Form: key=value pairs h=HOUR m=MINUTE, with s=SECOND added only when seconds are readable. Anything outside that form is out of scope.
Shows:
h=12 m=2
